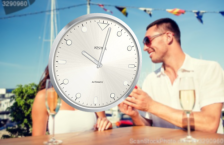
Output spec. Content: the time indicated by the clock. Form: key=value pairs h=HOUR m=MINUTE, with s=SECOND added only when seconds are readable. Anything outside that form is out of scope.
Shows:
h=10 m=2
